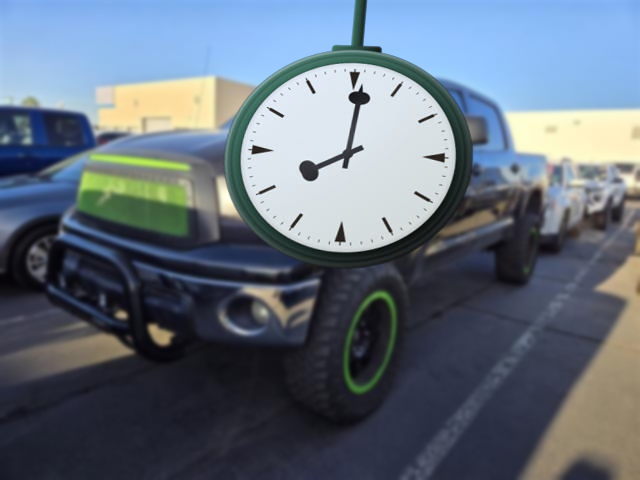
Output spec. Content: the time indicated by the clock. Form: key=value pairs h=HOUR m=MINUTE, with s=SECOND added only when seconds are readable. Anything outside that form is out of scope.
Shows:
h=8 m=1
